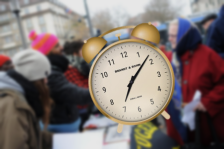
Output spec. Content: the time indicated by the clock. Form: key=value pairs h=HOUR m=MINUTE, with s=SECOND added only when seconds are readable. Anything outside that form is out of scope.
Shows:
h=7 m=8
